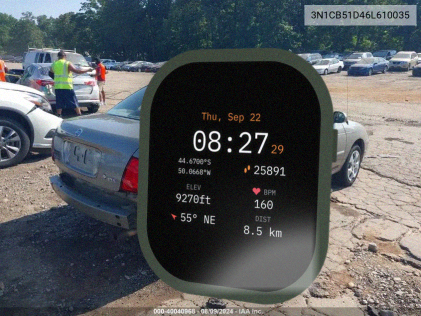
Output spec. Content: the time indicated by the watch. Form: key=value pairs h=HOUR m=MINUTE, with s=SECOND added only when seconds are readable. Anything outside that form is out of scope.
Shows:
h=8 m=27 s=29
